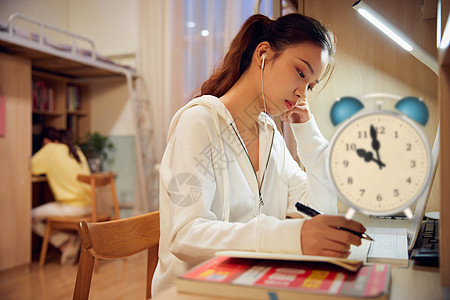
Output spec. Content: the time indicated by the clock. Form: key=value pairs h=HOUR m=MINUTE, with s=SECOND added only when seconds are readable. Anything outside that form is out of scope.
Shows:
h=9 m=58
